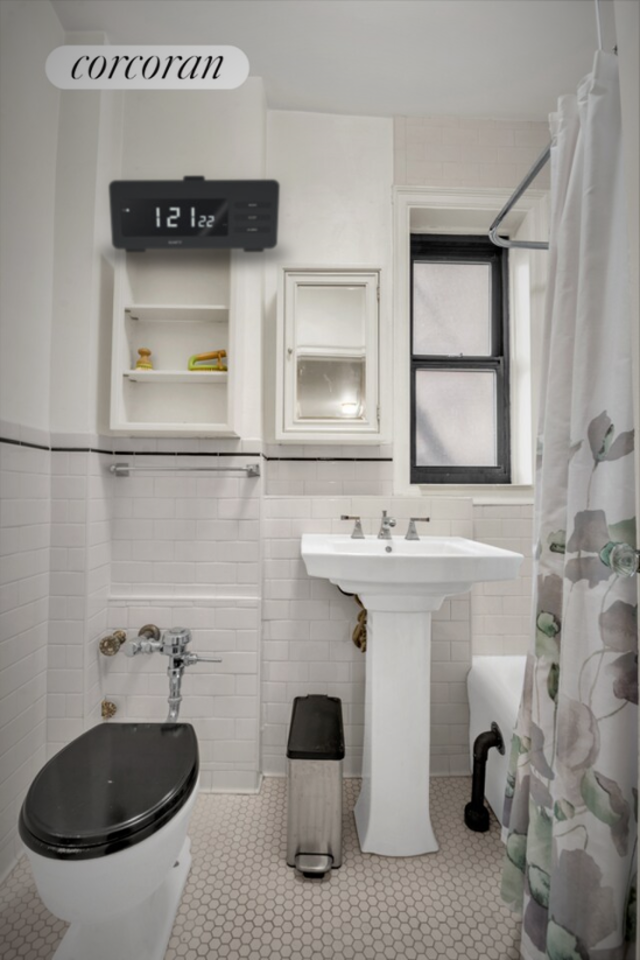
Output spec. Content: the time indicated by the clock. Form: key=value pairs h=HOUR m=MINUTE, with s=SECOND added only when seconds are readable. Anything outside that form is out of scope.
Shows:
h=1 m=21 s=22
